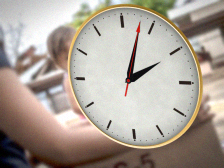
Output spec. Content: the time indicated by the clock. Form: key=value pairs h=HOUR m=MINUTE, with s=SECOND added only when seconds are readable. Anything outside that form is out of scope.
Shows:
h=2 m=3 s=3
